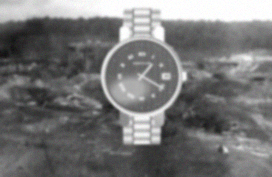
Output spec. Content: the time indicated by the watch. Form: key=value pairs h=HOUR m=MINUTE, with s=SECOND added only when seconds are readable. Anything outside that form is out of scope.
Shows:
h=1 m=20
